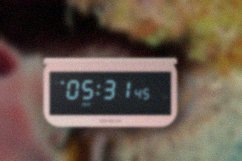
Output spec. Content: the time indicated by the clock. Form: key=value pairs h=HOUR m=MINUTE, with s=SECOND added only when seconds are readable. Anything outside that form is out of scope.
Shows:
h=5 m=31
